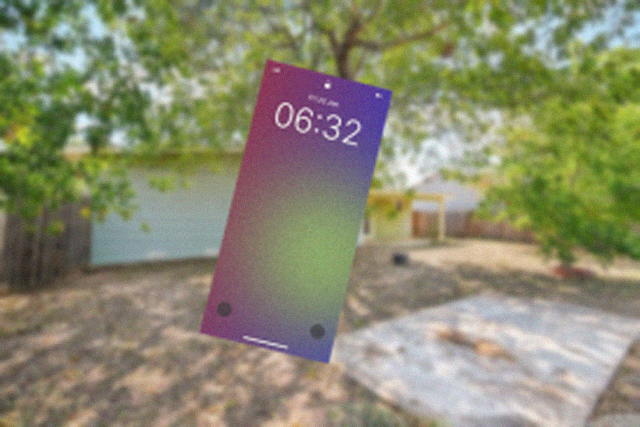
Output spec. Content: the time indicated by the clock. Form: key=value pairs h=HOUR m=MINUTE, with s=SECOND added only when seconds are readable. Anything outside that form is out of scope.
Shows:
h=6 m=32
